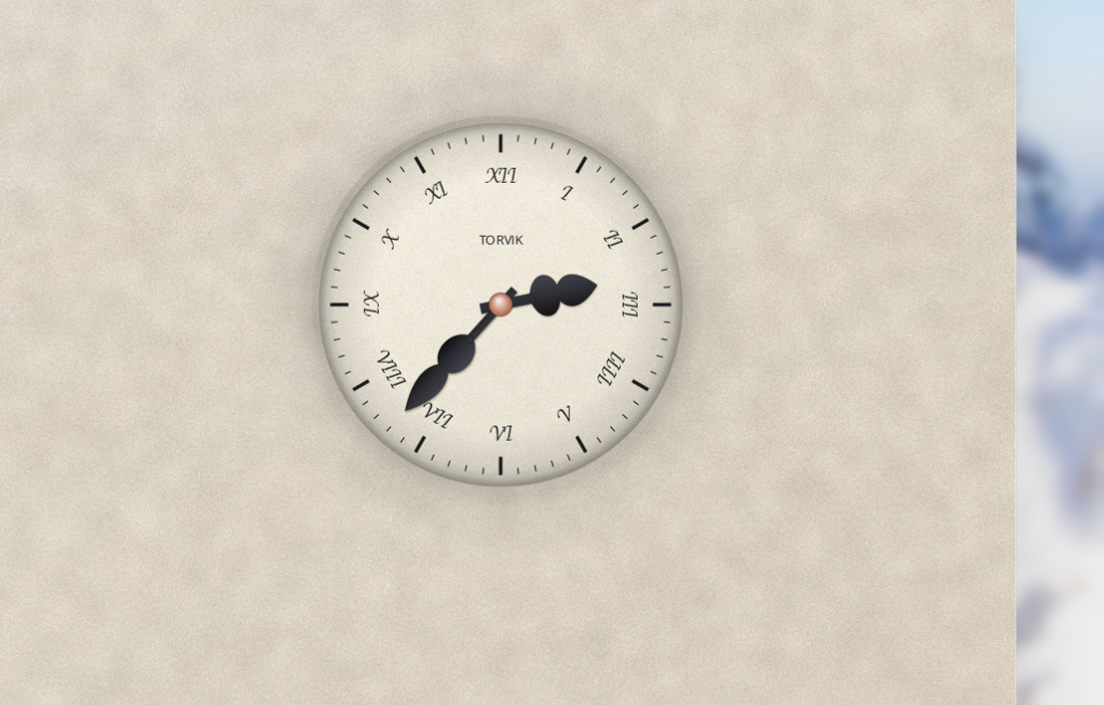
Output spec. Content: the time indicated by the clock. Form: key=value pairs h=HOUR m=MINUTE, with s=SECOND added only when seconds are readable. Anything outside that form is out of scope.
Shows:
h=2 m=37
